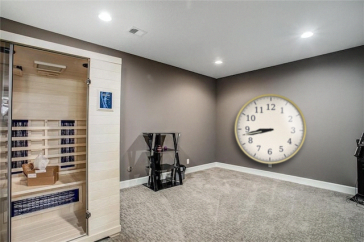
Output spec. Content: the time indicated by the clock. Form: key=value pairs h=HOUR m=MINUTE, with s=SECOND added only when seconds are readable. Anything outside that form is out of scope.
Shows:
h=8 m=43
